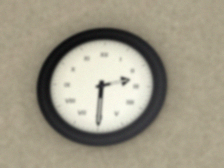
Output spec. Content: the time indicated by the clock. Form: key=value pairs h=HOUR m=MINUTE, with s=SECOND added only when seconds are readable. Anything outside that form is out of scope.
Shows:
h=2 m=30
